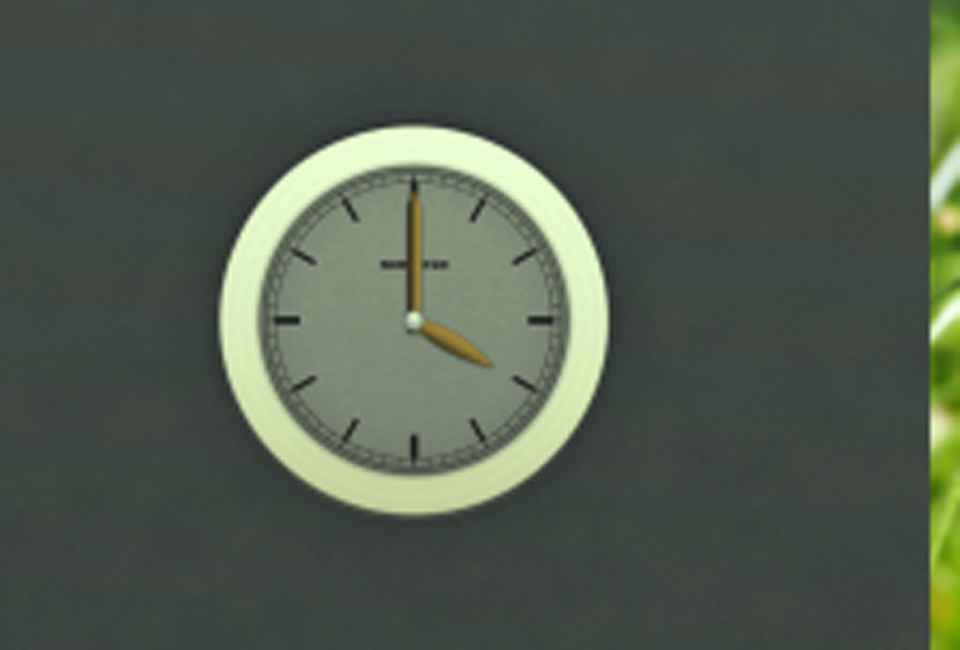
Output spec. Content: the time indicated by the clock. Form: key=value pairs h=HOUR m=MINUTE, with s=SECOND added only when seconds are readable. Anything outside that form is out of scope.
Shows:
h=4 m=0
